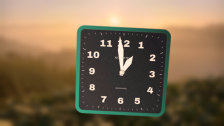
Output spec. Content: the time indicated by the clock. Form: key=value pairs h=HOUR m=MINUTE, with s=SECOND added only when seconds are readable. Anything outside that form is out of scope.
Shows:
h=12 m=59
